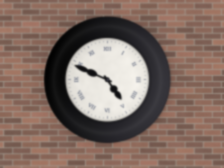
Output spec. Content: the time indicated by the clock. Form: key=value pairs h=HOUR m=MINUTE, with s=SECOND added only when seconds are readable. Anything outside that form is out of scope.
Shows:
h=4 m=49
